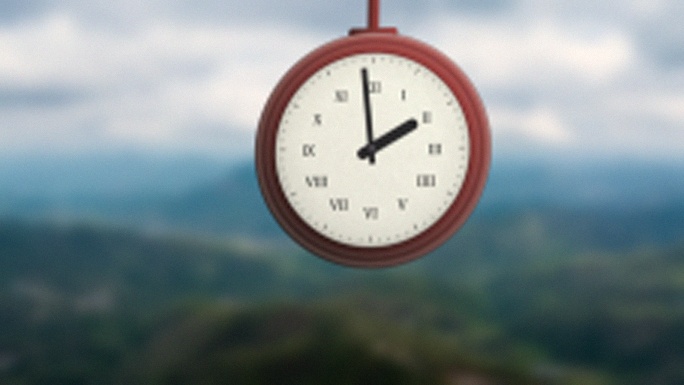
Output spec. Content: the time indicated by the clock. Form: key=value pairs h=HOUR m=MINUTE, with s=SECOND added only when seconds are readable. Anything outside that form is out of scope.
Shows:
h=1 m=59
